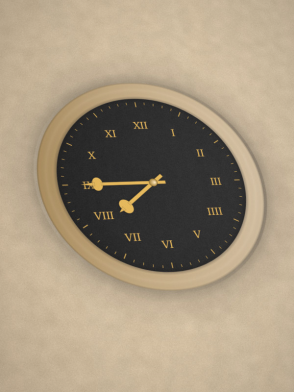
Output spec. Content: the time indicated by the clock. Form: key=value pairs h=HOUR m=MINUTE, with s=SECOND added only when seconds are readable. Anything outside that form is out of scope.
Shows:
h=7 m=45
